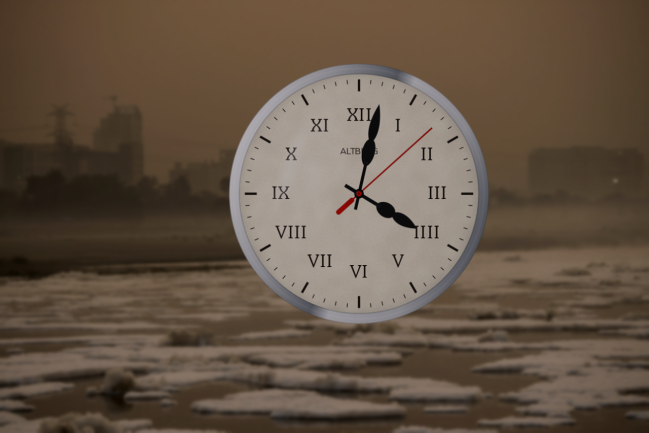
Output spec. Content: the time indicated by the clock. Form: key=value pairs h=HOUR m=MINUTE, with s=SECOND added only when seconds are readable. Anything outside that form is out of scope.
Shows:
h=4 m=2 s=8
